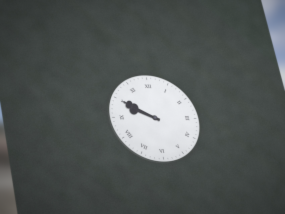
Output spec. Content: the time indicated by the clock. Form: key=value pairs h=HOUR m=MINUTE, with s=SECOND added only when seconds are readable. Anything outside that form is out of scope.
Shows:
h=9 m=50
